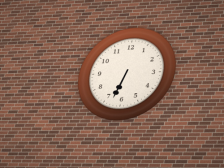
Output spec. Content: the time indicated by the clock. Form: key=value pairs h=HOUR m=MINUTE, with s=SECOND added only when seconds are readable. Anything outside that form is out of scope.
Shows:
h=6 m=33
